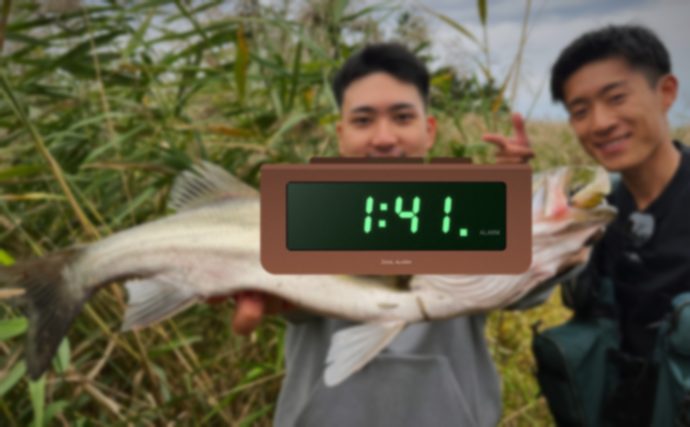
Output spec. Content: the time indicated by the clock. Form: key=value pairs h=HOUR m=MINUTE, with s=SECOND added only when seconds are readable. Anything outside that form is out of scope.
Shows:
h=1 m=41
